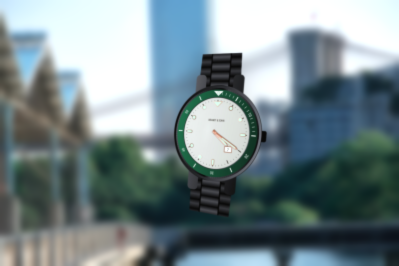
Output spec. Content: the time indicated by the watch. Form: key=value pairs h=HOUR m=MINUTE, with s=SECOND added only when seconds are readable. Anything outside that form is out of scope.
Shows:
h=4 m=20
